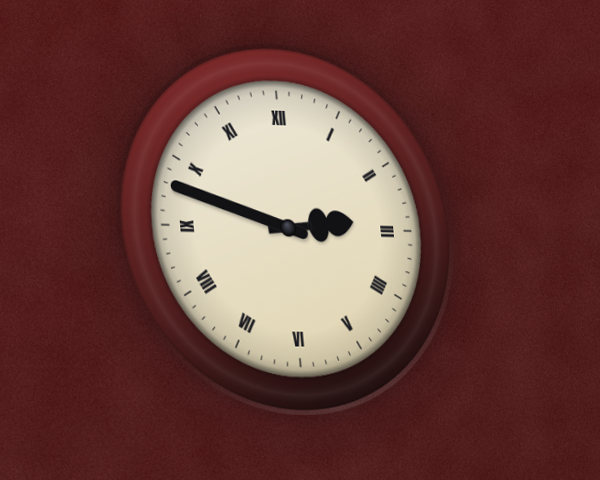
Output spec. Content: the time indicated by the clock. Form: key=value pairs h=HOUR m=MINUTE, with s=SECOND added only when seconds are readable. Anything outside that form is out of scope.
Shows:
h=2 m=48
